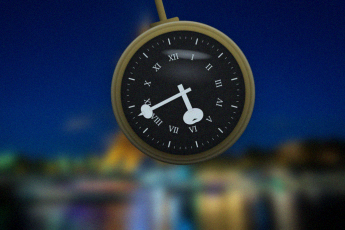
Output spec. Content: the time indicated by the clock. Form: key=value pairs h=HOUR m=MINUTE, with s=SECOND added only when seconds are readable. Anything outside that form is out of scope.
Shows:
h=5 m=43
